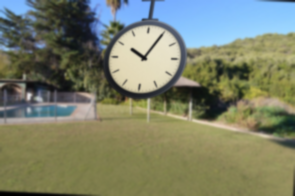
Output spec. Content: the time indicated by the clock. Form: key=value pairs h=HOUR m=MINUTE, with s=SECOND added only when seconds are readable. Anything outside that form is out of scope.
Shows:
h=10 m=5
